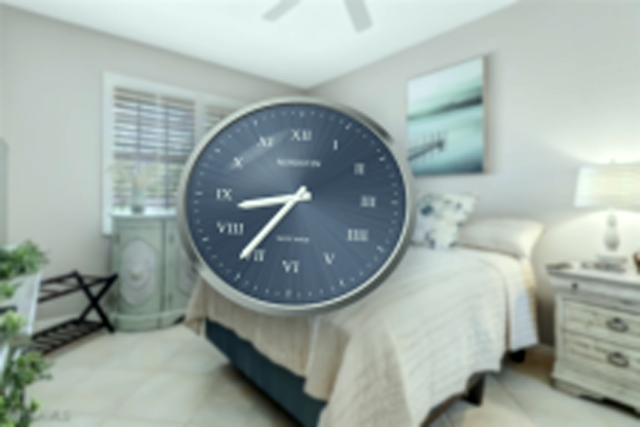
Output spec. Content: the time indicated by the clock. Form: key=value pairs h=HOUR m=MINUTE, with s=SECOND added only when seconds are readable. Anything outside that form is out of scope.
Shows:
h=8 m=36
